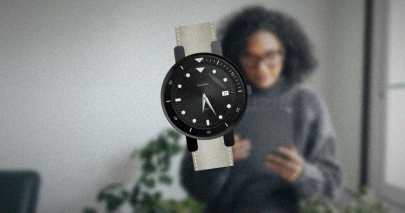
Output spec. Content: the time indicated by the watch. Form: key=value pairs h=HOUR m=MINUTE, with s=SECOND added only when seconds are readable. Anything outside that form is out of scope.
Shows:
h=6 m=26
